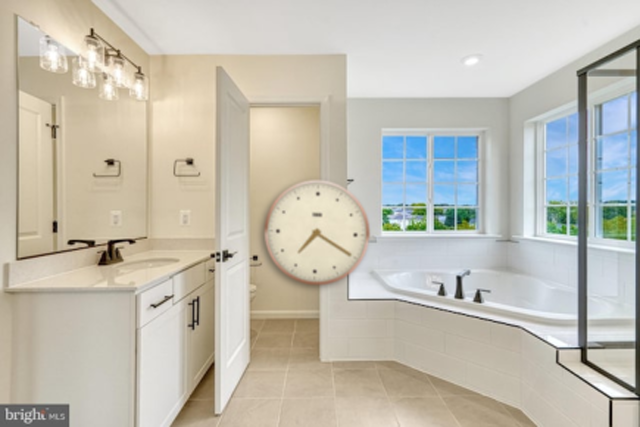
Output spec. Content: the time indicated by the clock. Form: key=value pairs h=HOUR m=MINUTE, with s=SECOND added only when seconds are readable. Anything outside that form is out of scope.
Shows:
h=7 m=20
